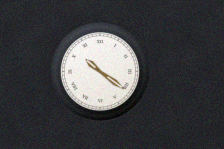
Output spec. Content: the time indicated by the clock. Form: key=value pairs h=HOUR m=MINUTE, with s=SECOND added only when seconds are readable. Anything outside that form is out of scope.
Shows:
h=10 m=21
